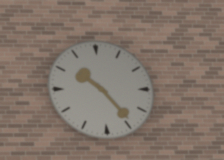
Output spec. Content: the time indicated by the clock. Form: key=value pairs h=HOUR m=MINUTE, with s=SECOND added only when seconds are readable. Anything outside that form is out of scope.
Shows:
h=10 m=24
